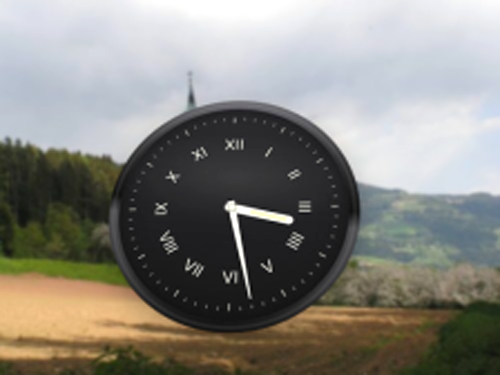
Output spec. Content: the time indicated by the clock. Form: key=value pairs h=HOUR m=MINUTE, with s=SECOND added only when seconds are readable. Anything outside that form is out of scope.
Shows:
h=3 m=28
